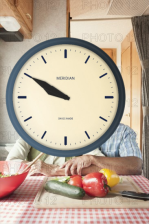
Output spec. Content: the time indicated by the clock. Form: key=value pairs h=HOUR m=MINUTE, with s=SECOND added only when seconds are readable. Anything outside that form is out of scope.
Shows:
h=9 m=50
